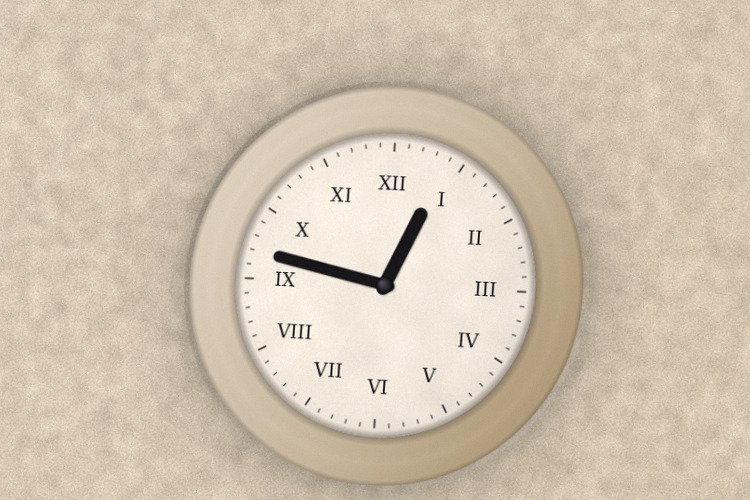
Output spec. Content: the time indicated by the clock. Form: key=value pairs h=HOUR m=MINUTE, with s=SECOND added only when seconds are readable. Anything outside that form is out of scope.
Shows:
h=12 m=47
